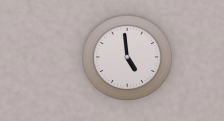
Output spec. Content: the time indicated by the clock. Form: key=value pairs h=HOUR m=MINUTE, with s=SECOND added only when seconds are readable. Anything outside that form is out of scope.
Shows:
h=4 m=59
